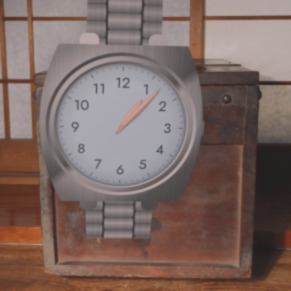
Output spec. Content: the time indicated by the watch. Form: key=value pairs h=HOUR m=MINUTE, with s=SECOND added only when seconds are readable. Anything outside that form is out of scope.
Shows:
h=1 m=7
